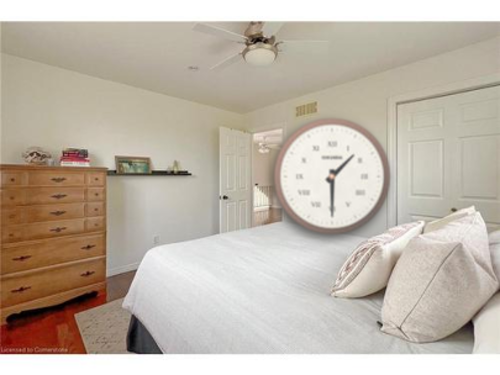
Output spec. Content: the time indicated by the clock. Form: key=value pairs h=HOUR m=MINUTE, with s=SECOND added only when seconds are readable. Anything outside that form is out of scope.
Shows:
h=1 m=30
